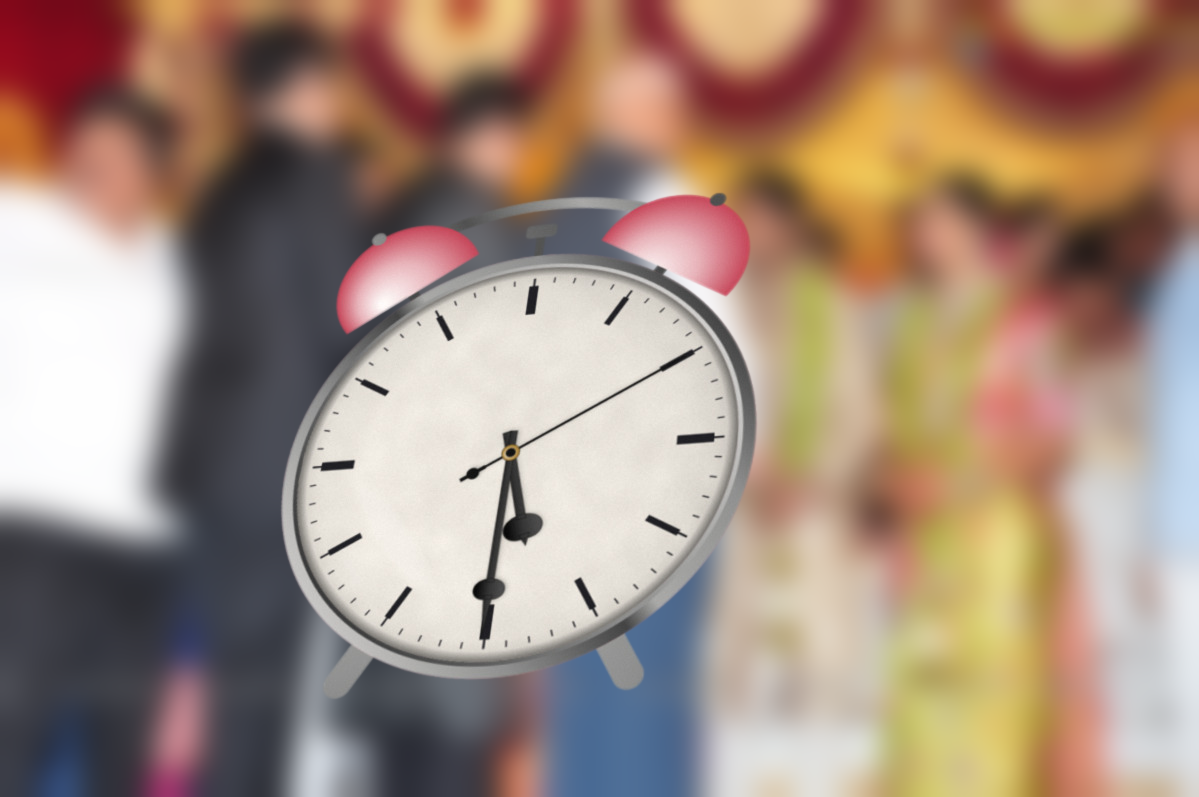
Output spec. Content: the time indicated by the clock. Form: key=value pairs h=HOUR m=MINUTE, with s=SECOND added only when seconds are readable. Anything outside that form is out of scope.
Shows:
h=5 m=30 s=10
